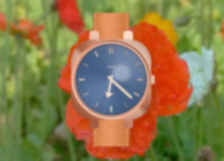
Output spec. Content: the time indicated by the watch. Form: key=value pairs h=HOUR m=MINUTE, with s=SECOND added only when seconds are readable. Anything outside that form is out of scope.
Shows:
h=6 m=22
